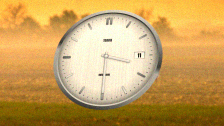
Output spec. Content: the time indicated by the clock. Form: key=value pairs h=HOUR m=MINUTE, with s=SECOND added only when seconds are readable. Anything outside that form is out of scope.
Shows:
h=3 m=30
